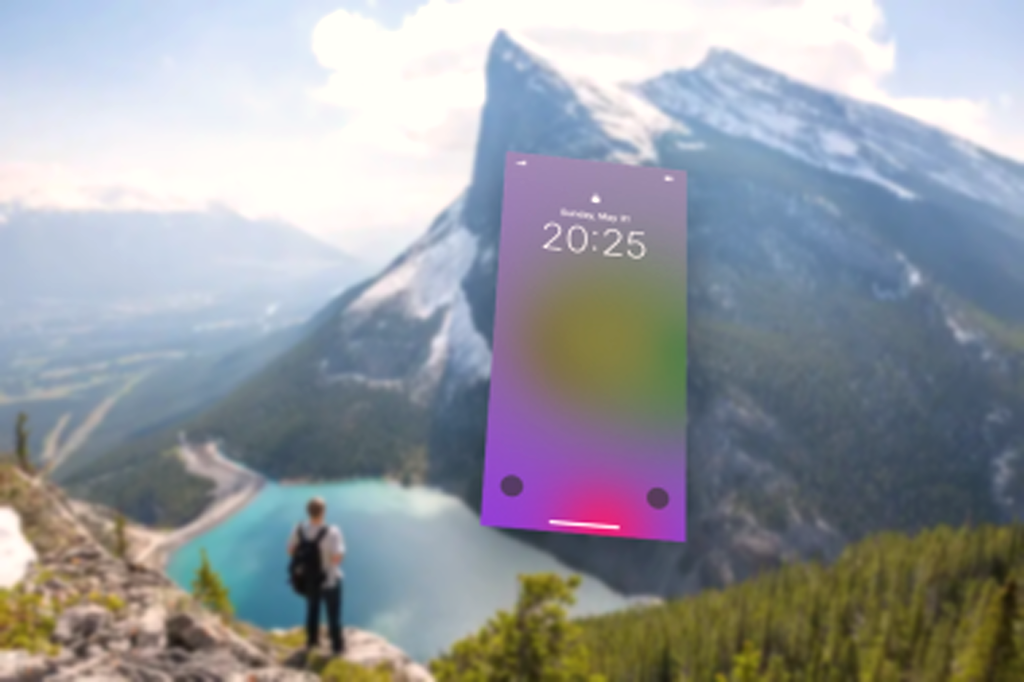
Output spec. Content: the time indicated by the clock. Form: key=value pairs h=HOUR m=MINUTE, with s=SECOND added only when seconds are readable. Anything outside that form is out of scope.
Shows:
h=20 m=25
